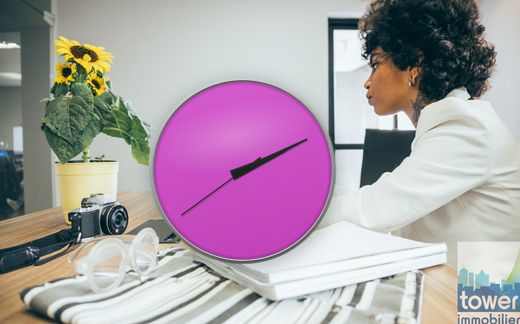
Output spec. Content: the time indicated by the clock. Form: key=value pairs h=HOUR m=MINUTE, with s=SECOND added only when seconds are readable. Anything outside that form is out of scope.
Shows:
h=2 m=10 s=39
